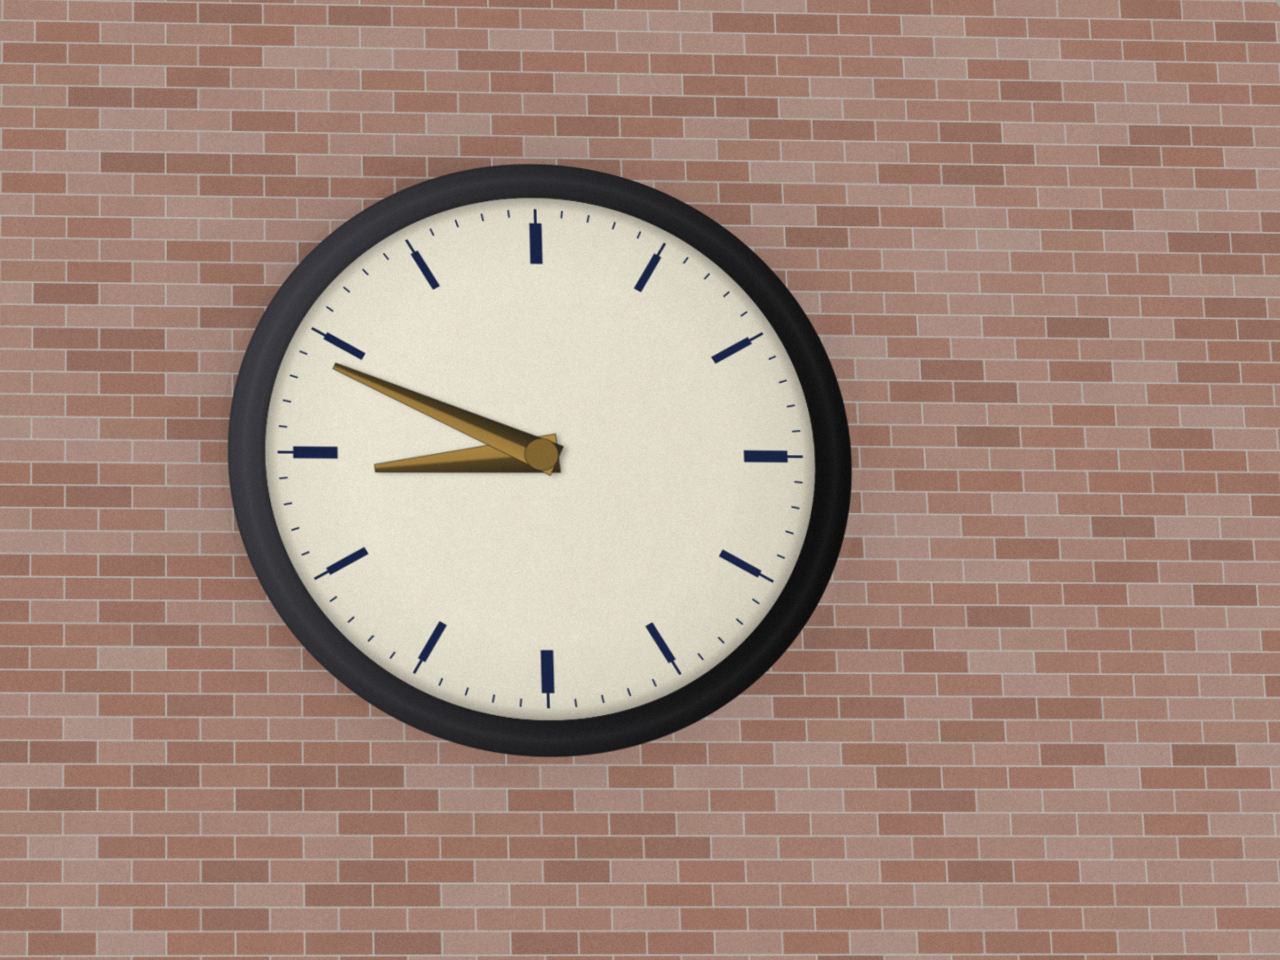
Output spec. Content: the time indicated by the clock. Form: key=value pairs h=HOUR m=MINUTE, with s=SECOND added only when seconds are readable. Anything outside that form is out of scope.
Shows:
h=8 m=49
